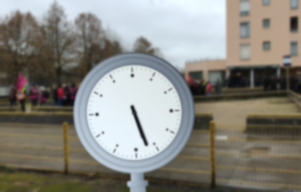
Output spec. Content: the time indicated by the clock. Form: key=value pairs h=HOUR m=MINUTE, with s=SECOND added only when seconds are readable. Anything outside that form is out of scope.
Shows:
h=5 m=27
